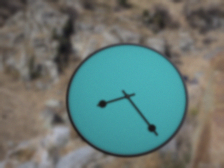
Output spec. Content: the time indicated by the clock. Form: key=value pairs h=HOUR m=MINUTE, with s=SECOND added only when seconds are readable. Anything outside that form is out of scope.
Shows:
h=8 m=24
